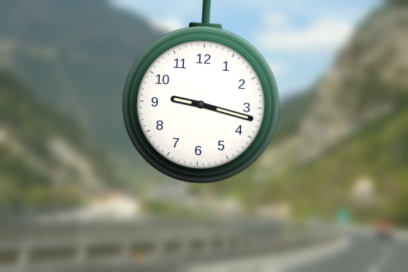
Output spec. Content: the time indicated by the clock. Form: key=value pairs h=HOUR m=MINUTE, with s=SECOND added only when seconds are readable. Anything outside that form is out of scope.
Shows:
h=9 m=17
